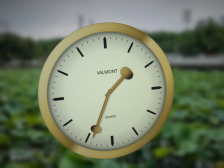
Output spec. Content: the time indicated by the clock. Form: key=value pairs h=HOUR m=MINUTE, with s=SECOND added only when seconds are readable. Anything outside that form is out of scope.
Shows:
h=1 m=34
